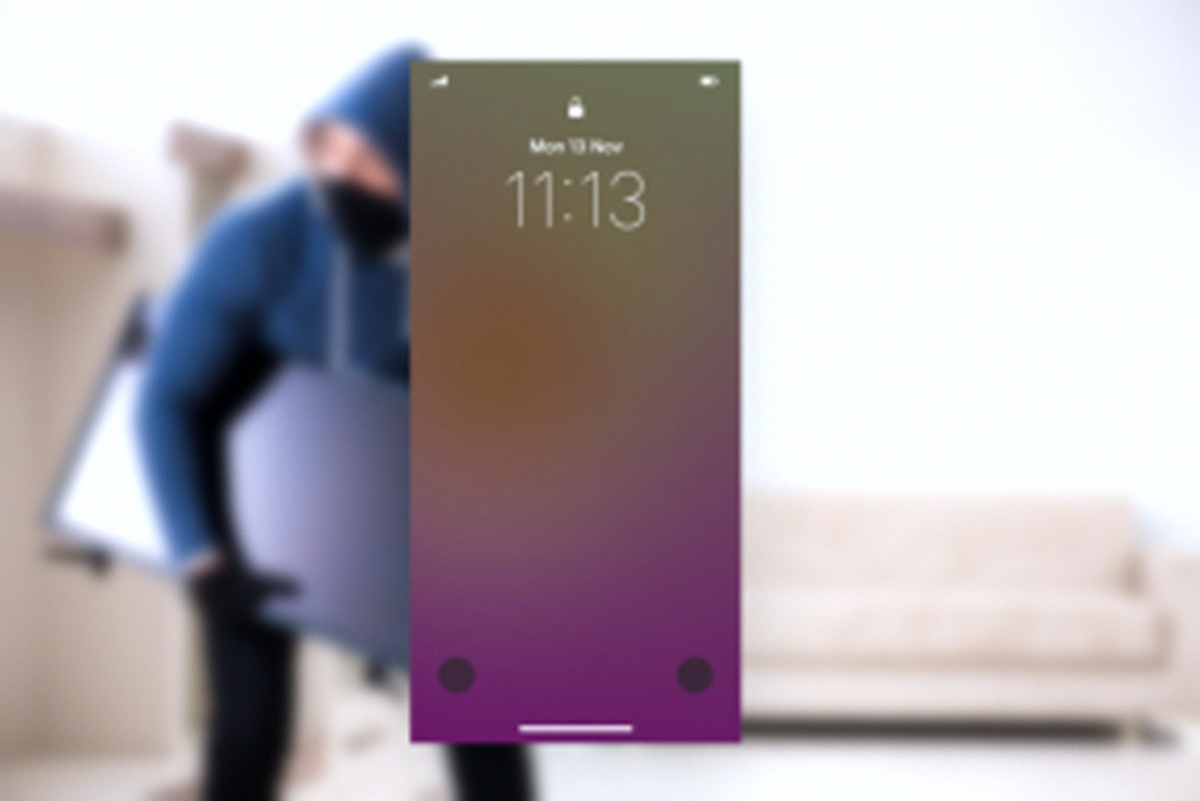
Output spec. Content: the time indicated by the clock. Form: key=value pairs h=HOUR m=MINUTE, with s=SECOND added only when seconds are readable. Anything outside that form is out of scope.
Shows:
h=11 m=13
